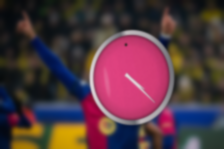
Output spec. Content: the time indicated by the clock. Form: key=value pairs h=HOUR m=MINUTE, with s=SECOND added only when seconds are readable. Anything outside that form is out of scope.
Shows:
h=4 m=23
